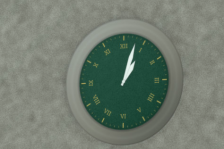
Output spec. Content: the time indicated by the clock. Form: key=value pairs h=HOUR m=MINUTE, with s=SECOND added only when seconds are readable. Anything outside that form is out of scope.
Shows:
h=1 m=3
